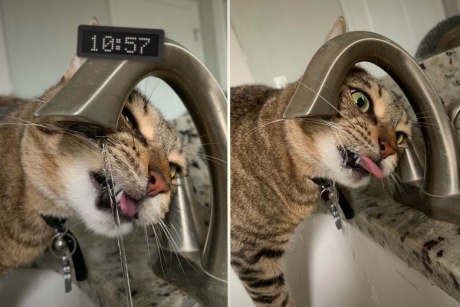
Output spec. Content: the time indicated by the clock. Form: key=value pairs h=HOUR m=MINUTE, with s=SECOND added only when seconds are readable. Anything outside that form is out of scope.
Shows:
h=10 m=57
